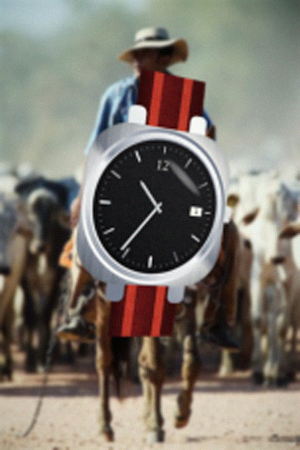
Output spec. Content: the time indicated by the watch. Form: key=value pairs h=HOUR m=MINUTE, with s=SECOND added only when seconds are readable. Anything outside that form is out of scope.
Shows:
h=10 m=36
